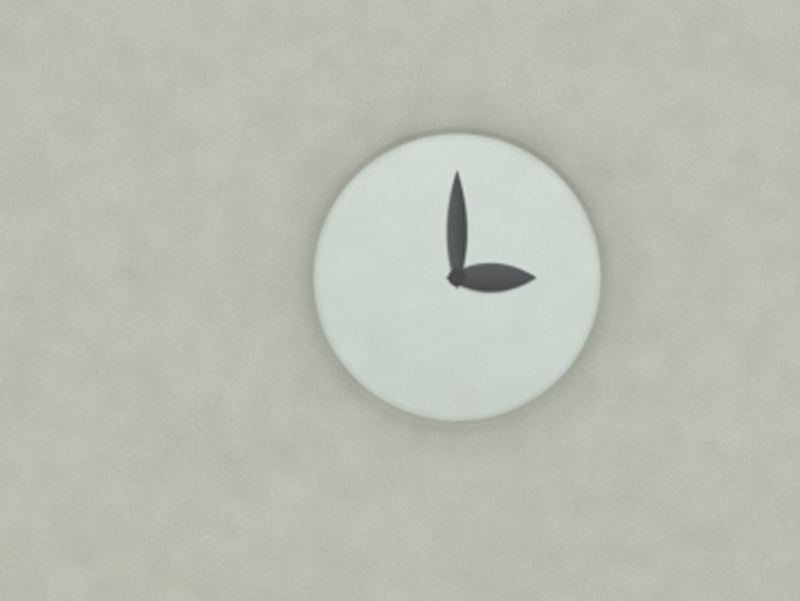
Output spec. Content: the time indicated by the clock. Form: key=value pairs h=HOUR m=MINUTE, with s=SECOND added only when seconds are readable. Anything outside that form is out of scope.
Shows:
h=3 m=0
